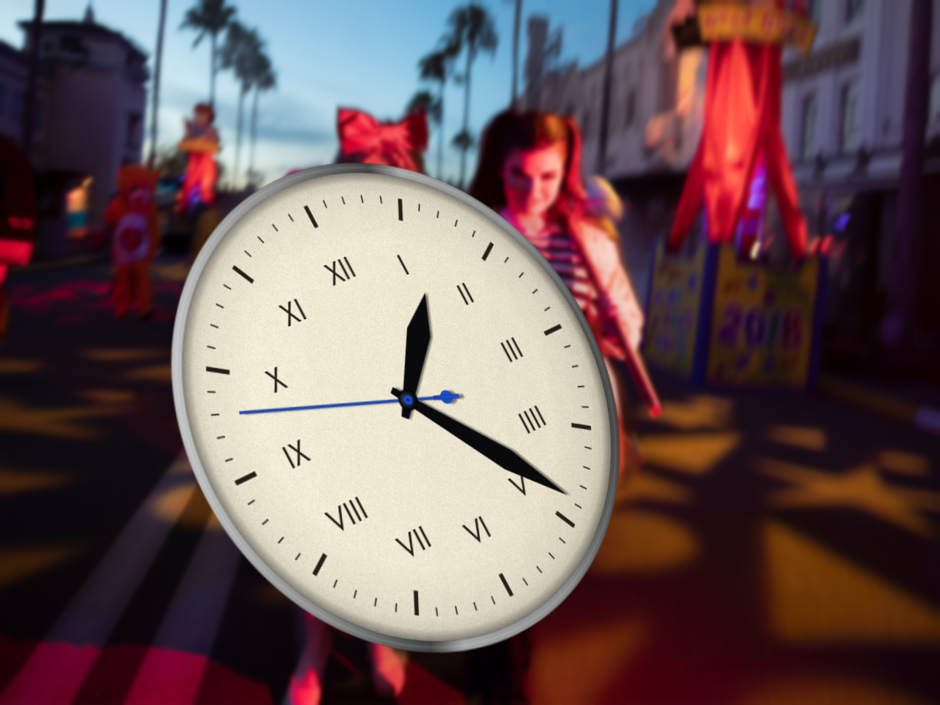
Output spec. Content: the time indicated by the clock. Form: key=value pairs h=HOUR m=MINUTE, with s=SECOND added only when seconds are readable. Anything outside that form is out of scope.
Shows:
h=1 m=23 s=48
